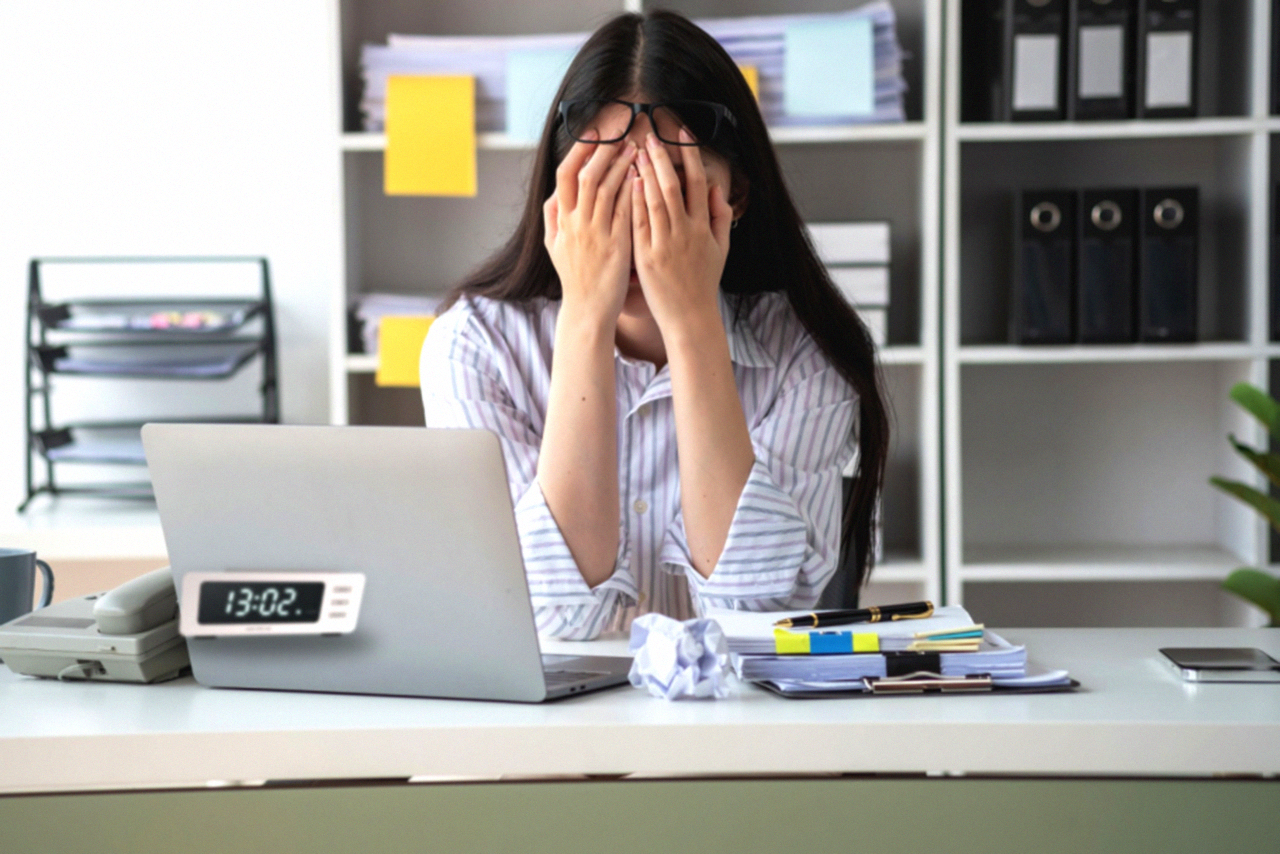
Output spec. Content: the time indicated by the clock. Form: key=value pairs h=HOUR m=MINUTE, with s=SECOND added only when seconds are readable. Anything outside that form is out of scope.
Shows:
h=13 m=2
